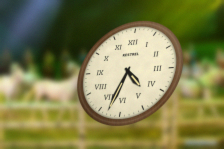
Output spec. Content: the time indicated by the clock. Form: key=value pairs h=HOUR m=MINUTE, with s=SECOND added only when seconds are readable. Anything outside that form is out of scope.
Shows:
h=4 m=33
